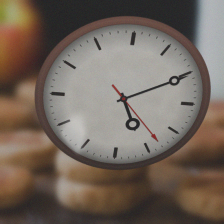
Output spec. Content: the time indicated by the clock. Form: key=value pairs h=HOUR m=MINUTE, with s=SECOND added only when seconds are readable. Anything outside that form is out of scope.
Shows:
h=5 m=10 s=23
